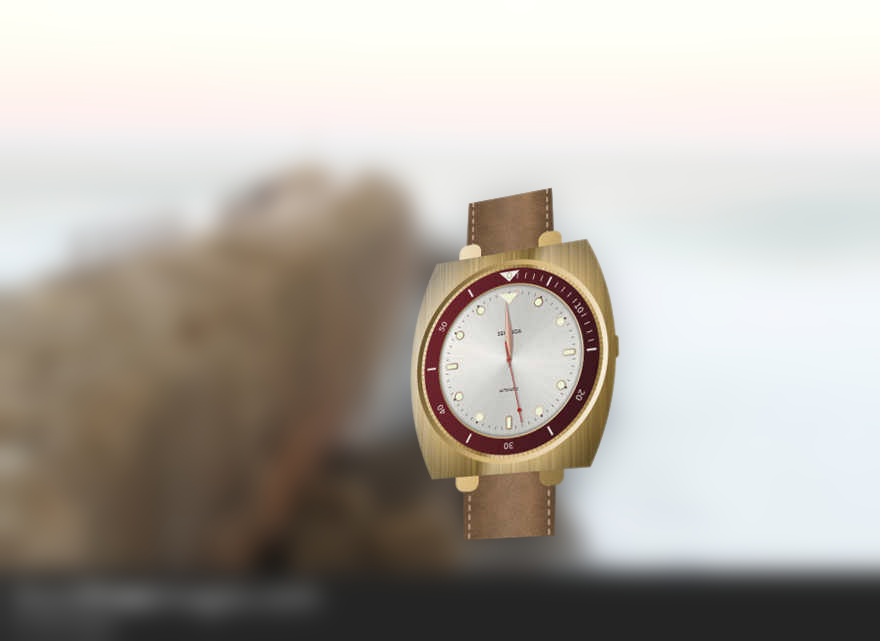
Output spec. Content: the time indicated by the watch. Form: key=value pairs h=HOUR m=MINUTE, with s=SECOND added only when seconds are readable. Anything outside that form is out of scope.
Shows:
h=11 m=59 s=28
